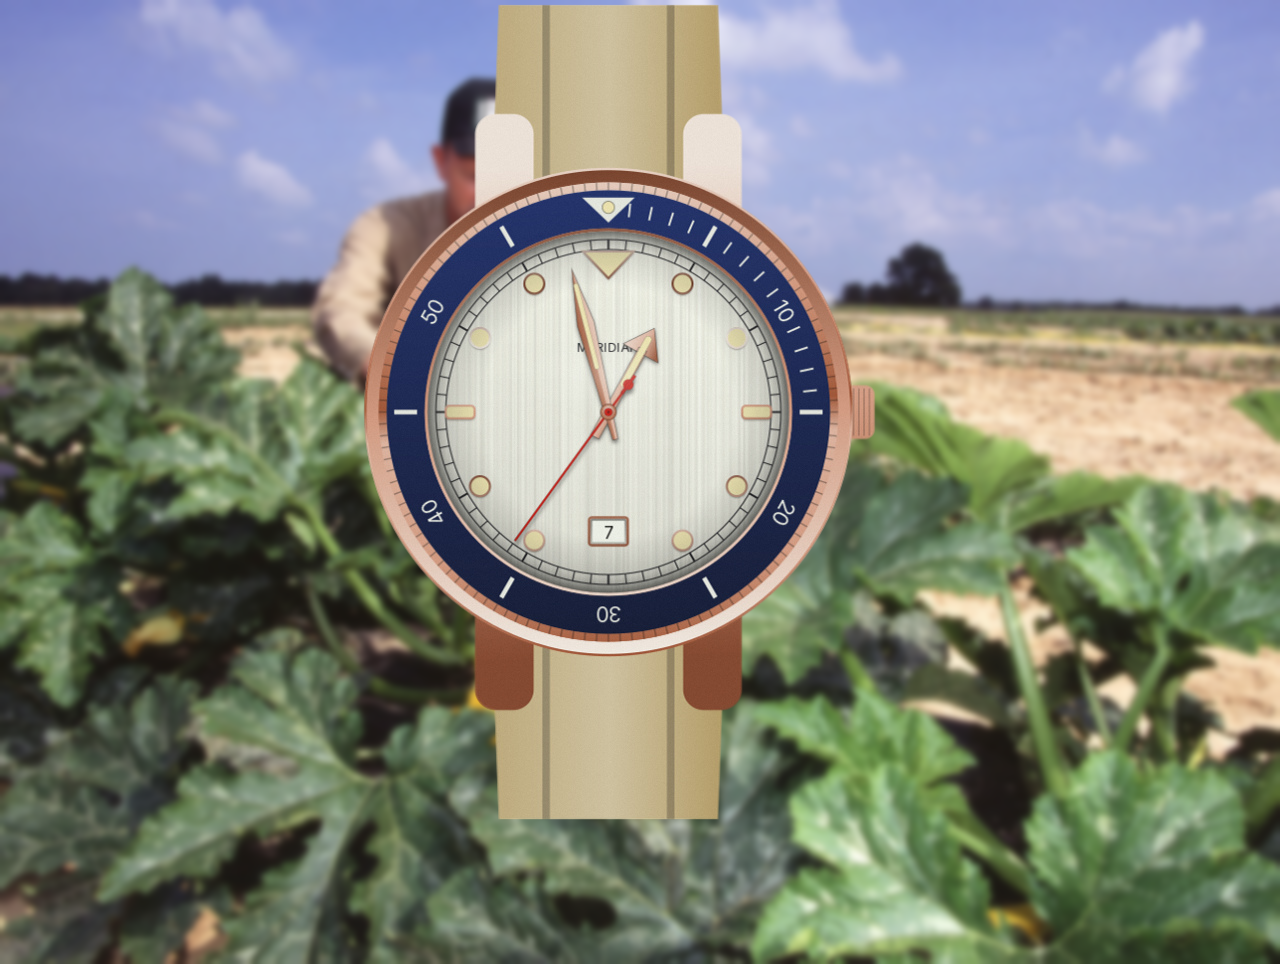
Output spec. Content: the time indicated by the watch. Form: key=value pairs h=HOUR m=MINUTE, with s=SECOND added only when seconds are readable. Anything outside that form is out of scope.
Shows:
h=12 m=57 s=36
